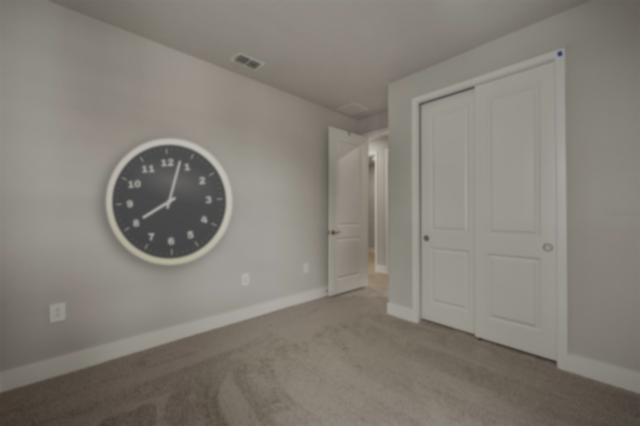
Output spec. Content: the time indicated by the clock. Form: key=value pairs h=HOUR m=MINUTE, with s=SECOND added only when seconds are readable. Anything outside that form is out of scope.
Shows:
h=8 m=3
